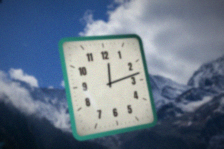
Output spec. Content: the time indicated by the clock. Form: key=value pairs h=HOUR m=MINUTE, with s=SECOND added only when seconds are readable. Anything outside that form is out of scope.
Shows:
h=12 m=13
